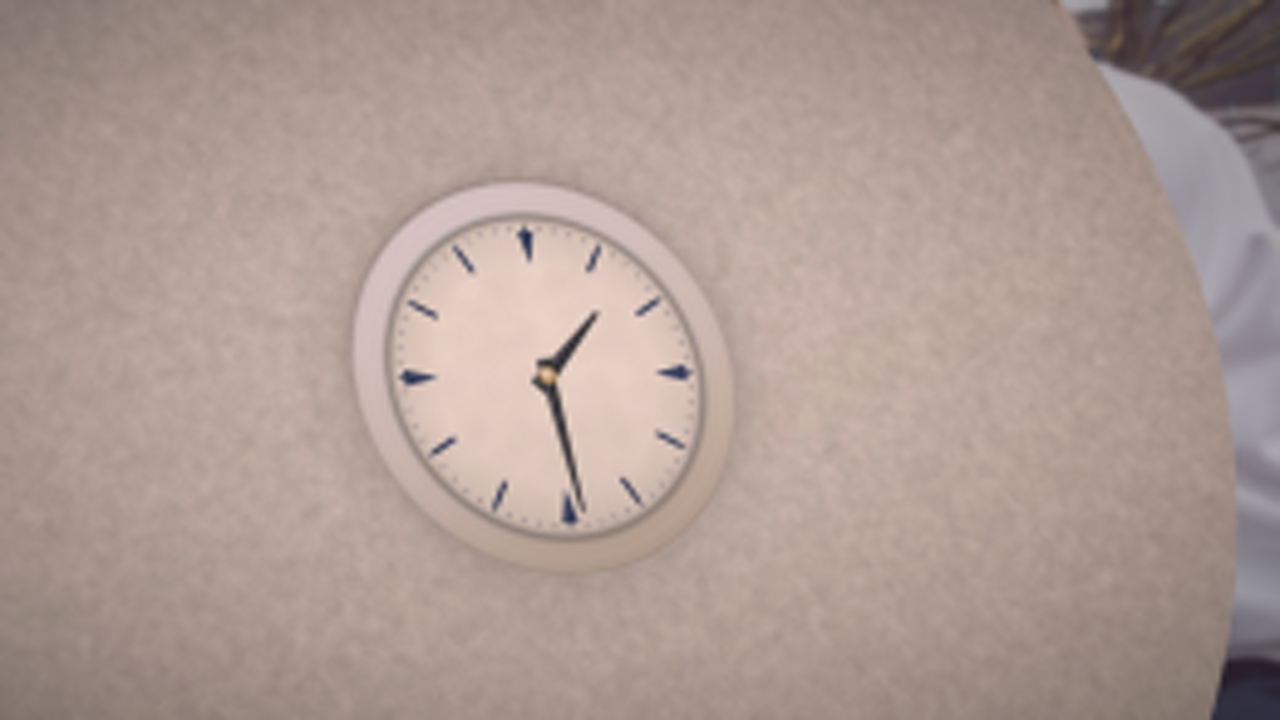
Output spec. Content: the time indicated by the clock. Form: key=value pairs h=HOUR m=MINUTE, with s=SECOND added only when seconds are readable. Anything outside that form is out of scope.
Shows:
h=1 m=29
